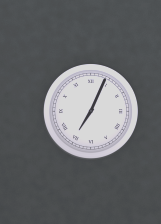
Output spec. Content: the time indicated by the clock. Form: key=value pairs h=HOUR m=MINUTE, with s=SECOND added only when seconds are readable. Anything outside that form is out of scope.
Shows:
h=7 m=4
